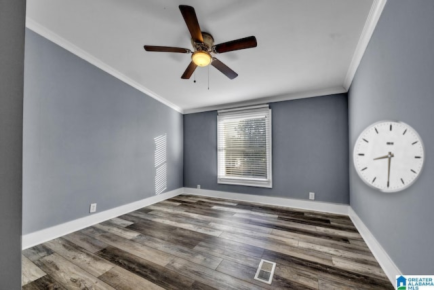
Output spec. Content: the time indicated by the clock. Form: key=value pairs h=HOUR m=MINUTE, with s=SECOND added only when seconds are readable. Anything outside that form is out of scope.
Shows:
h=8 m=30
